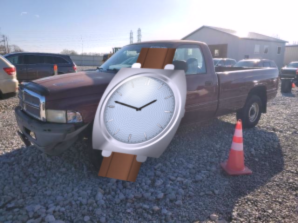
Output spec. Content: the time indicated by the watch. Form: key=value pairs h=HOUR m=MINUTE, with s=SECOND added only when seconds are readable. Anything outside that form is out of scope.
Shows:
h=1 m=47
